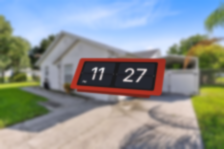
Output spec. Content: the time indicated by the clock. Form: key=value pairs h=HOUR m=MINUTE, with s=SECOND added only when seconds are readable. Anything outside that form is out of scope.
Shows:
h=11 m=27
